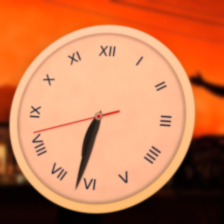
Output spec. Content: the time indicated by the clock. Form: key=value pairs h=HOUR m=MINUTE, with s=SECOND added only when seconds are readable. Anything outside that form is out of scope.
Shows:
h=6 m=31 s=42
